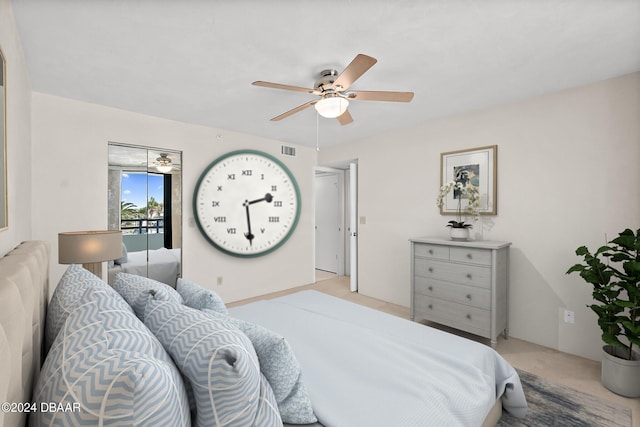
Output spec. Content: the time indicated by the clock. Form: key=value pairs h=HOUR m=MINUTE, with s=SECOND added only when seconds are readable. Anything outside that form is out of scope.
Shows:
h=2 m=29
